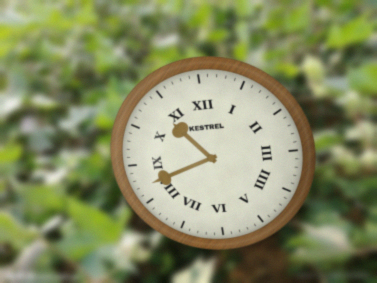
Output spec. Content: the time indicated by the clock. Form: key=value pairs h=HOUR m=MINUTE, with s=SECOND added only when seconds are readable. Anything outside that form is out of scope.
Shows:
h=10 m=42
